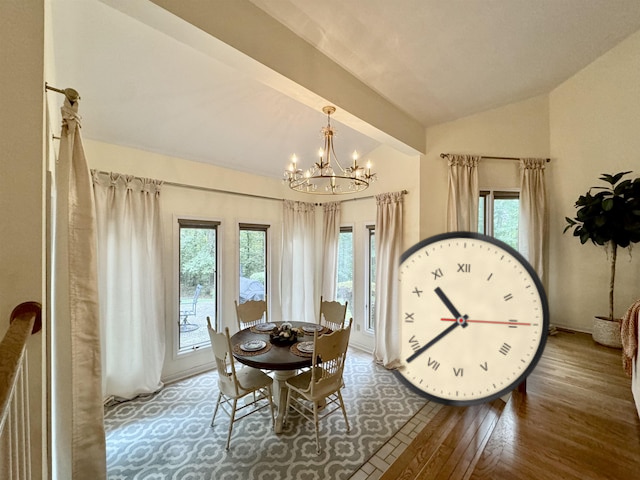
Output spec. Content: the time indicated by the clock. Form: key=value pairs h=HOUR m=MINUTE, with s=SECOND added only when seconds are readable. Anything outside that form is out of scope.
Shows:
h=10 m=38 s=15
